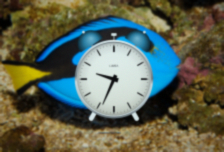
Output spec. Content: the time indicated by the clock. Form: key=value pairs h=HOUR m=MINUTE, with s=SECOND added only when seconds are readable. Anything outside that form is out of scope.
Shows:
h=9 m=34
